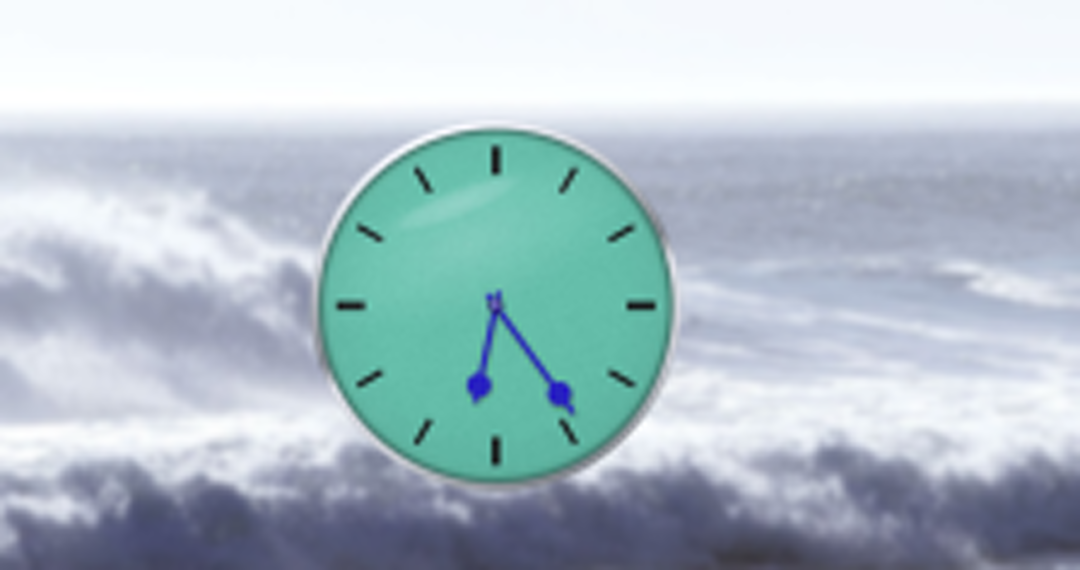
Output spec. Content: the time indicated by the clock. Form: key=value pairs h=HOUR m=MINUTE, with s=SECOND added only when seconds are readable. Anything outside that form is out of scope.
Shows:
h=6 m=24
